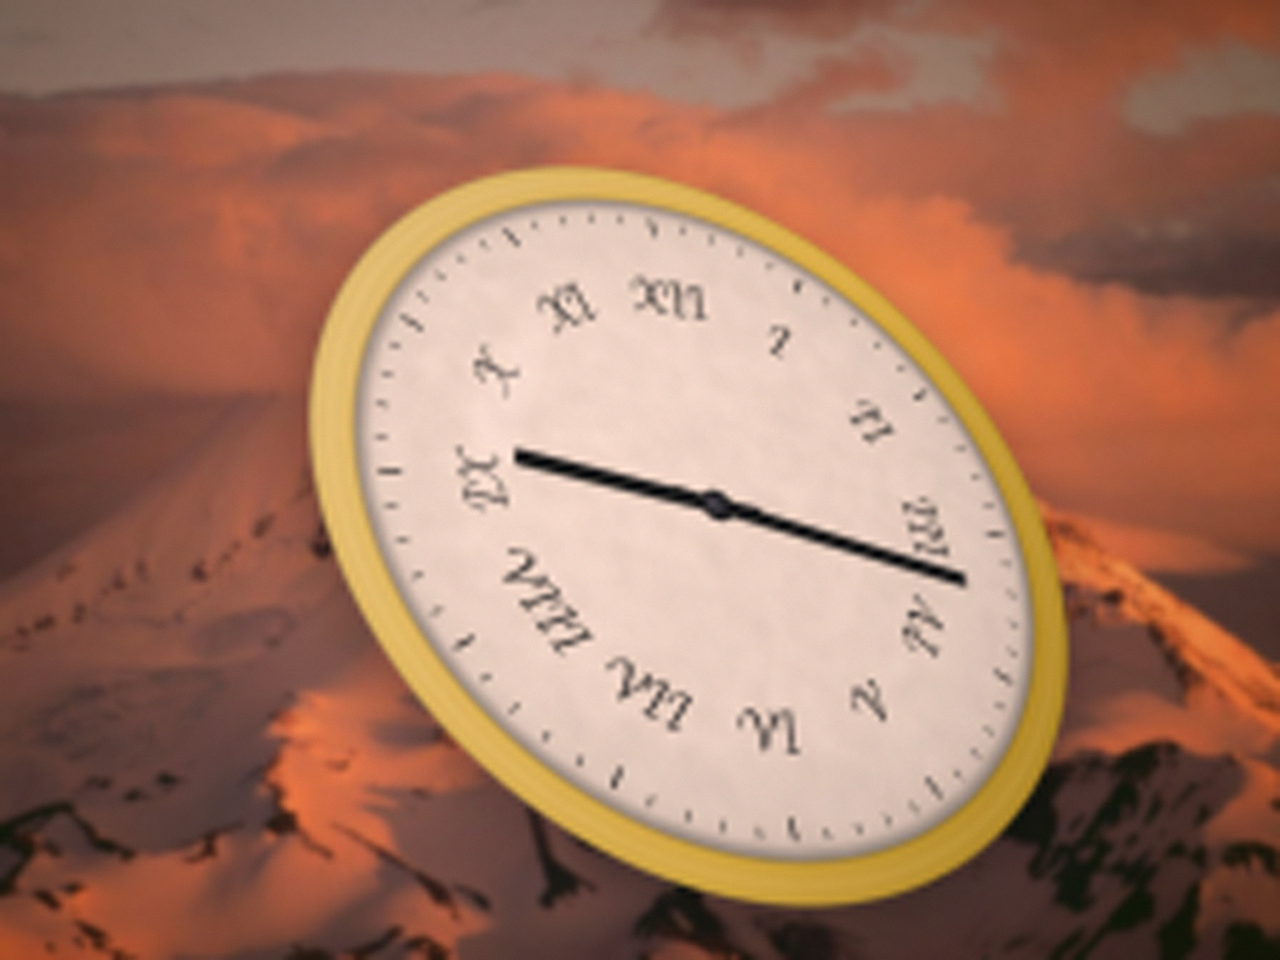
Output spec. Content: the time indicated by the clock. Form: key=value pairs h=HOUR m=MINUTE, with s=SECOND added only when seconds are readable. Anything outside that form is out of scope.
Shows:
h=9 m=17
